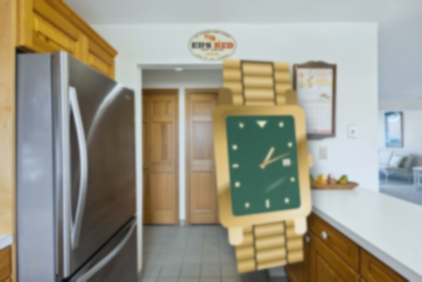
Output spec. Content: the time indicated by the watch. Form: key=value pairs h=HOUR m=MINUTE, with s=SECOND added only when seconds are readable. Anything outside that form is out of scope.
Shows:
h=1 m=12
